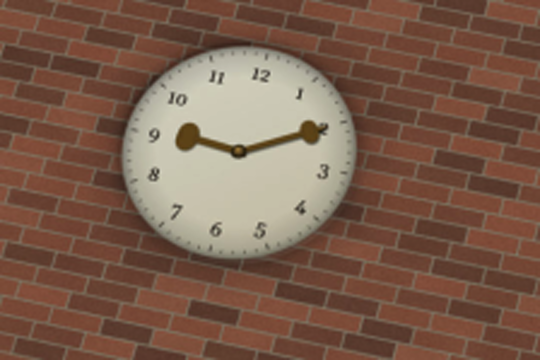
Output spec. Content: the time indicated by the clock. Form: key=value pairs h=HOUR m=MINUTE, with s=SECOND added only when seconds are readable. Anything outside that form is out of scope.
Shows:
h=9 m=10
